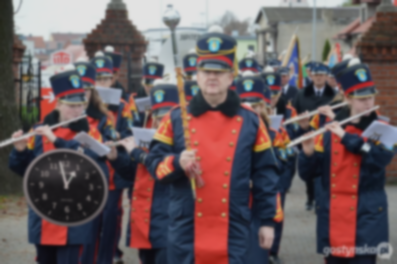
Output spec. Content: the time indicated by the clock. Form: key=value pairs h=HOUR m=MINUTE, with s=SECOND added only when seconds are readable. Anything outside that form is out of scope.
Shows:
h=12 m=58
